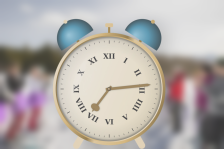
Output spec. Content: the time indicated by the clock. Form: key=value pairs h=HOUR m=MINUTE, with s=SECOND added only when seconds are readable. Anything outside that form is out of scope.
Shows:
h=7 m=14
